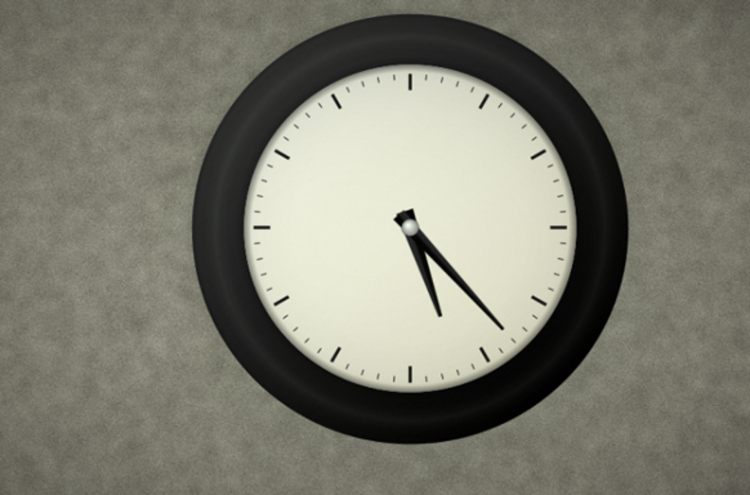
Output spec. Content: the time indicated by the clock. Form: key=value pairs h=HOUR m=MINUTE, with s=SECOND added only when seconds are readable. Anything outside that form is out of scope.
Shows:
h=5 m=23
